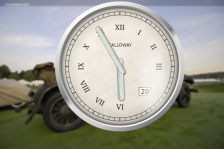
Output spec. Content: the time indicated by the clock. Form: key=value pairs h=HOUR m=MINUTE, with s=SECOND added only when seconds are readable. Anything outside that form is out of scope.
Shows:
h=5 m=55
